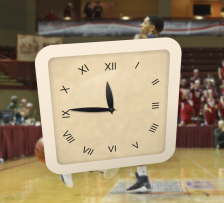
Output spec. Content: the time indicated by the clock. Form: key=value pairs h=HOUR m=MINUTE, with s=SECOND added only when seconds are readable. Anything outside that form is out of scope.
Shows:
h=11 m=46
